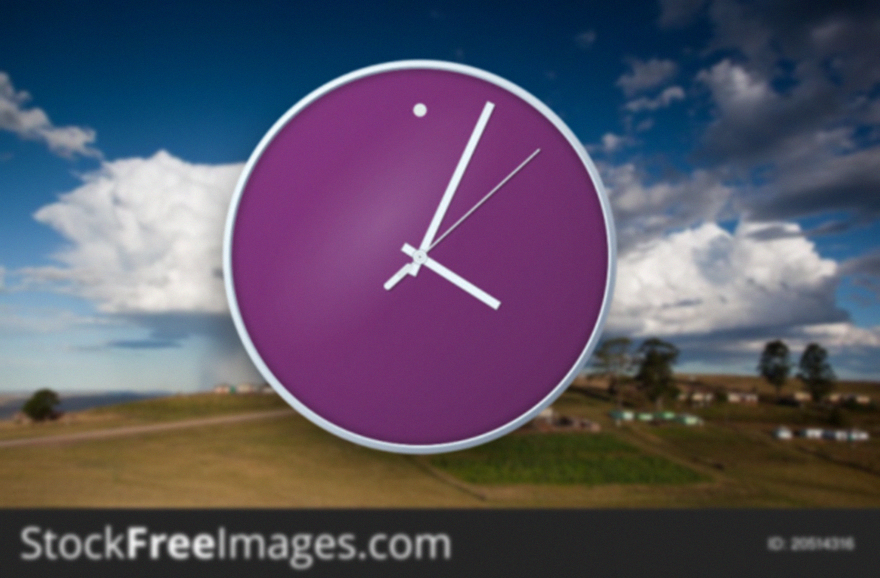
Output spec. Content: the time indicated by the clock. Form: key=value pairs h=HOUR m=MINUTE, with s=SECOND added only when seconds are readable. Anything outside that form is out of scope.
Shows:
h=4 m=4 s=8
